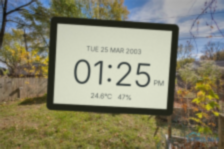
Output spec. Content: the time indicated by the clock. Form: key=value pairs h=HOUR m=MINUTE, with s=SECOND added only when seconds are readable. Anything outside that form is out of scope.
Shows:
h=1 m=25
